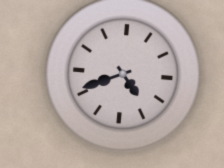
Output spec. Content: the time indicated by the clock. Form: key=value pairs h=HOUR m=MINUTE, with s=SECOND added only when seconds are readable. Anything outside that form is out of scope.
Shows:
h=4 m=41
